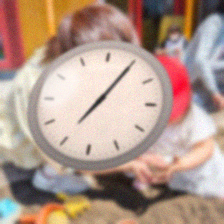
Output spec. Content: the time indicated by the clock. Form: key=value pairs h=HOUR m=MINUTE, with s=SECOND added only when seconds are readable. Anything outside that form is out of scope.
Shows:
h=7 m=5
